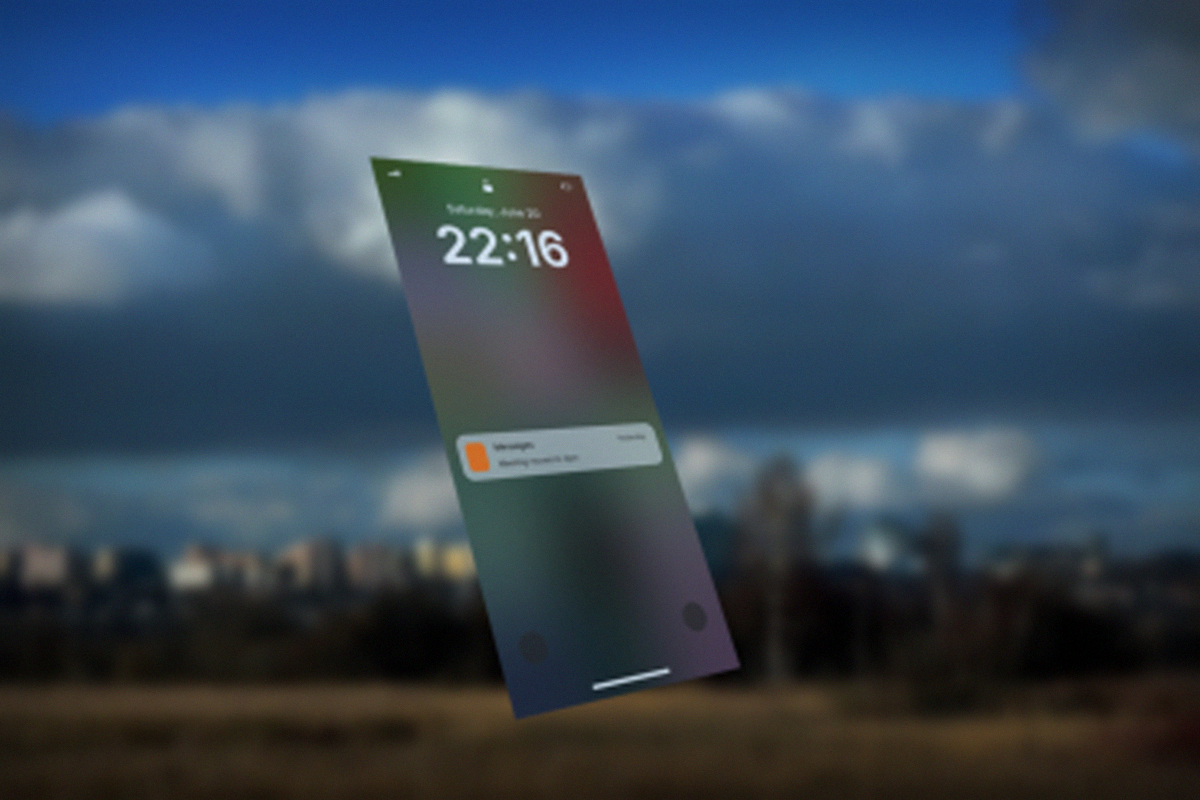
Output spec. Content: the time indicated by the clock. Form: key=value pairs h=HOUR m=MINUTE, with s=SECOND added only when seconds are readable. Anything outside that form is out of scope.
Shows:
h=22 m=16
